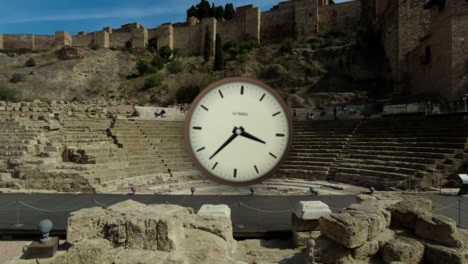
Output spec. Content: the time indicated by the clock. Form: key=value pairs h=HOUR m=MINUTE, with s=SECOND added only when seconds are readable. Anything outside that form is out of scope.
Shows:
h=3 m=37
